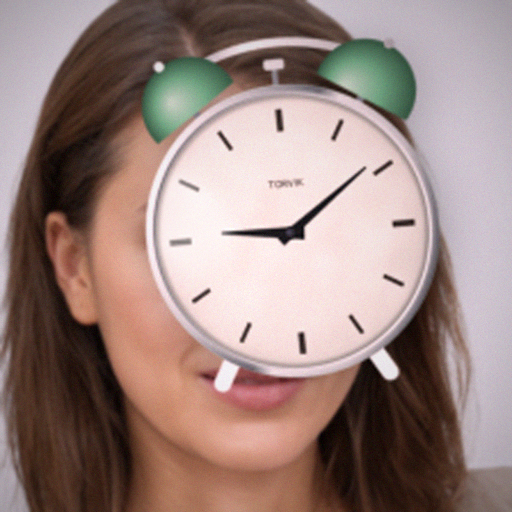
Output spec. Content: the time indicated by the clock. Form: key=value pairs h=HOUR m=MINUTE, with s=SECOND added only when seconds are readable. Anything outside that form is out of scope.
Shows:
h=9 m=9
